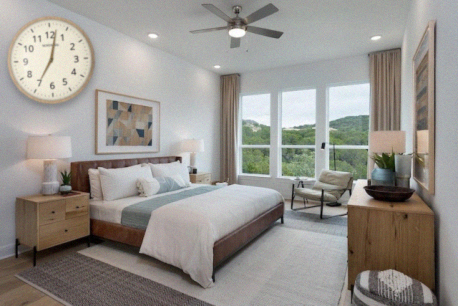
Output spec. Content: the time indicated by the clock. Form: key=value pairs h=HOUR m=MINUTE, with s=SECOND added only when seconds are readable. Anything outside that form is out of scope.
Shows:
h=7 m=2
